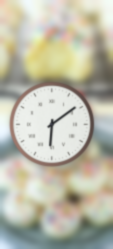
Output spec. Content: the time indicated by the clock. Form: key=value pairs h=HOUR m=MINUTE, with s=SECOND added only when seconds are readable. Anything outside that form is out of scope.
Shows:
h=6 m=9
